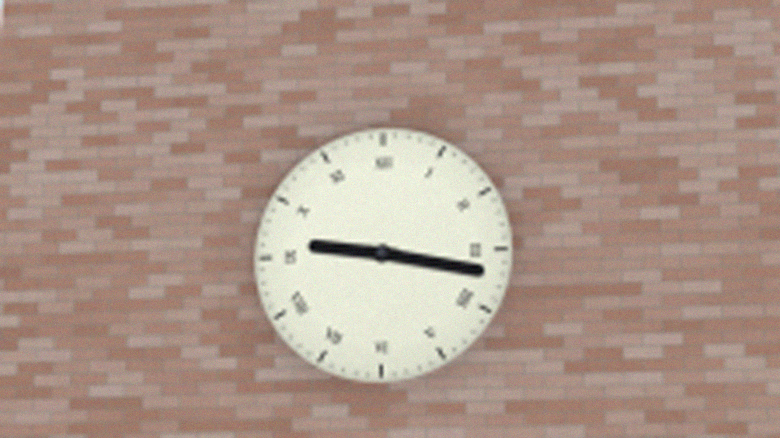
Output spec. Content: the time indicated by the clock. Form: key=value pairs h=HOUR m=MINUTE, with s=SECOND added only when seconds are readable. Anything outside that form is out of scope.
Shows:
h=9 m=17
